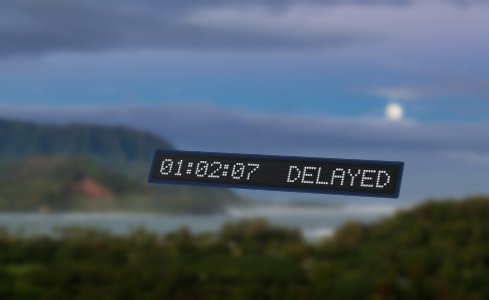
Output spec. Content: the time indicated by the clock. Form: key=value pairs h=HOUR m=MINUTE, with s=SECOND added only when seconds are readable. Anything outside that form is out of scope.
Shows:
h=1 m=2 s=7
